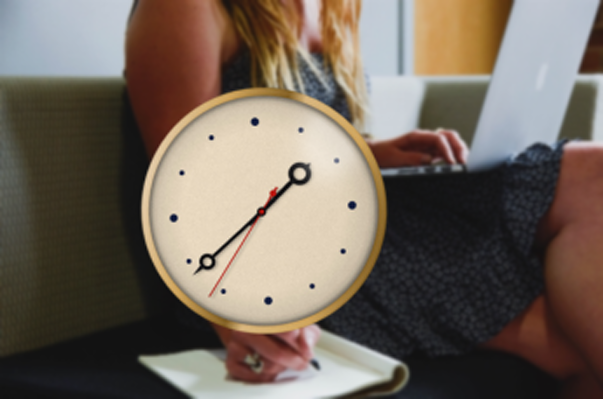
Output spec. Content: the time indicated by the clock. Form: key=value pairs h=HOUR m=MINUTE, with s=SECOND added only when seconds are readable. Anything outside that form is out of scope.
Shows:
h=1 m=38 s=36
